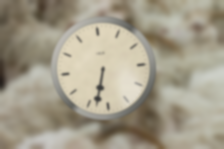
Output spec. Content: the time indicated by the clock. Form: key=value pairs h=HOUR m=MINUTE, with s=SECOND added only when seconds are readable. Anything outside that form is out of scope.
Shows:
h=6 m=33
